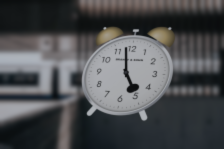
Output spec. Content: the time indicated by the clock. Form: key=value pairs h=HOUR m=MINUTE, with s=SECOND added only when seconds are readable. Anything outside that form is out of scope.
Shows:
h=4 m=58
